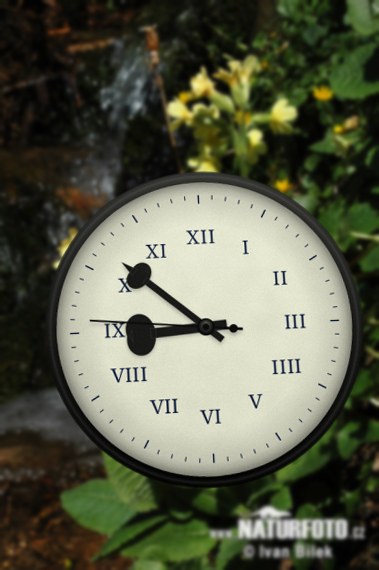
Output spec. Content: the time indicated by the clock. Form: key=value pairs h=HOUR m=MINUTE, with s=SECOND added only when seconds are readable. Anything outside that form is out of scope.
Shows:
h=8 m=51 s=46
